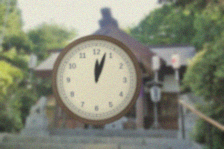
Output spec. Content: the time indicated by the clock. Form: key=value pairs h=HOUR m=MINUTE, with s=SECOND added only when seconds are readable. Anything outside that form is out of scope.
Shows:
h=12 m=3
